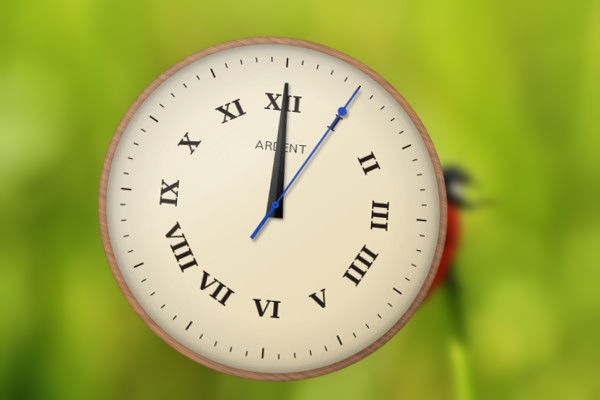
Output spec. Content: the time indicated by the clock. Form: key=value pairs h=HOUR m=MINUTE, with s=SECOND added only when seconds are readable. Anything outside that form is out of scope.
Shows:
h=12 m=0 s=5
